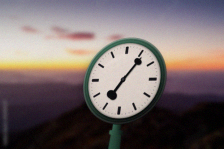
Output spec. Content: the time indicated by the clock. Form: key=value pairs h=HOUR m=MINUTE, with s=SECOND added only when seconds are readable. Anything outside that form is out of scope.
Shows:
h=7 m=6
